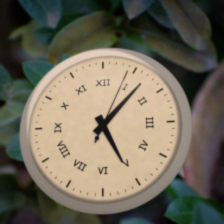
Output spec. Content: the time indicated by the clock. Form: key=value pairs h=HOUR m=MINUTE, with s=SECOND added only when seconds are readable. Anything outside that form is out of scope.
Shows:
h=5 m=7 s=4
